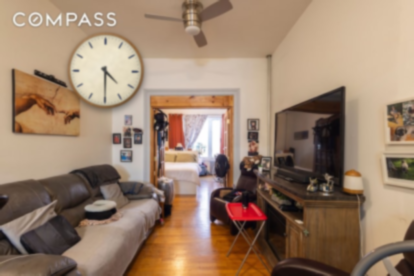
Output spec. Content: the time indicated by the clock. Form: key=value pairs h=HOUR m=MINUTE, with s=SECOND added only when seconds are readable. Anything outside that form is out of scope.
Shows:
h=4 m=30
